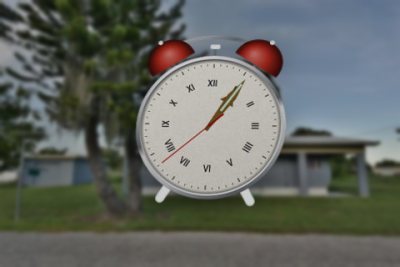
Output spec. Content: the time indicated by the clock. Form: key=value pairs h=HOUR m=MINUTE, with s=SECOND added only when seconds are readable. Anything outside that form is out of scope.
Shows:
h=1 m=5 s=38
